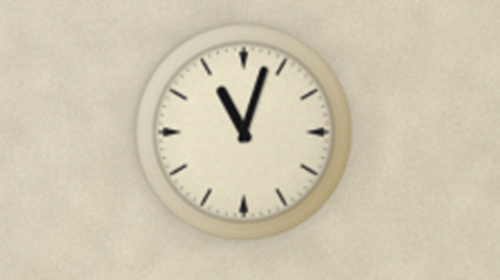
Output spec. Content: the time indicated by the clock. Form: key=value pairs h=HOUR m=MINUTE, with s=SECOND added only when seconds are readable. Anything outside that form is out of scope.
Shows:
h=11 m=3
